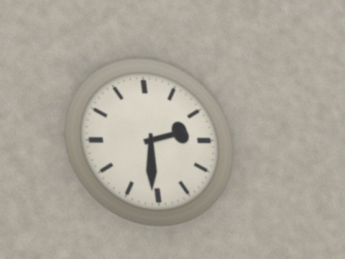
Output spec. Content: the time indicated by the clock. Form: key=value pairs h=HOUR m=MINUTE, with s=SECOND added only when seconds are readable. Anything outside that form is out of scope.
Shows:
h=2 m=31
